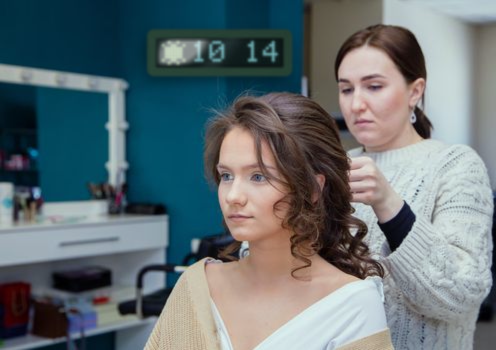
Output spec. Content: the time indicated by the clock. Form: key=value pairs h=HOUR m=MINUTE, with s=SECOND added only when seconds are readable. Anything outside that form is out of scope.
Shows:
h=10 m=14
